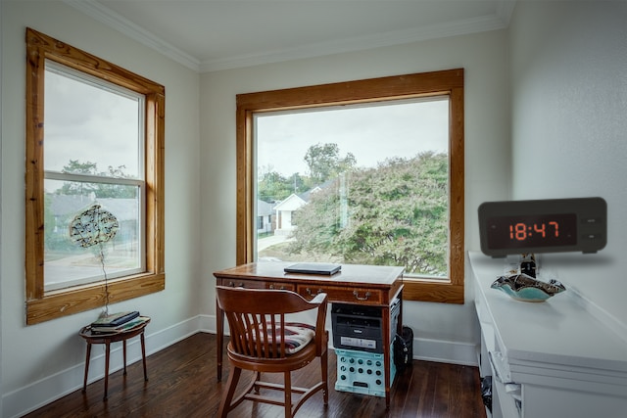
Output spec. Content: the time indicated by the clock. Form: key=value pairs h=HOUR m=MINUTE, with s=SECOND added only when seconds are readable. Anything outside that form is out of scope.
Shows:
h=18 m=47
